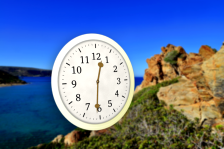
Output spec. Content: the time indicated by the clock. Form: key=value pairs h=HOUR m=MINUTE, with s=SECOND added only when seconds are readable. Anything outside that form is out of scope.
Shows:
h=12 m=31
